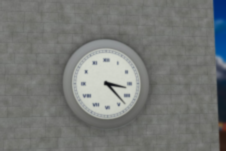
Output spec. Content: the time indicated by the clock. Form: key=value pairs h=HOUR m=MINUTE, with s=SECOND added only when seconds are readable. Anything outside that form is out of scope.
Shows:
h=3 m=23
